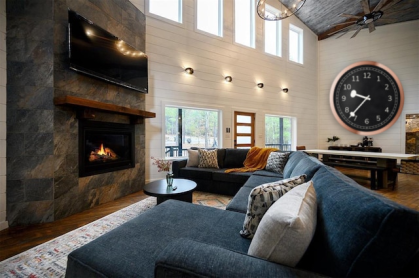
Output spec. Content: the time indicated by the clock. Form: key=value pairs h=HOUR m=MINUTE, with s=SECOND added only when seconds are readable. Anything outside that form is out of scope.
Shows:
h=9 m=37
